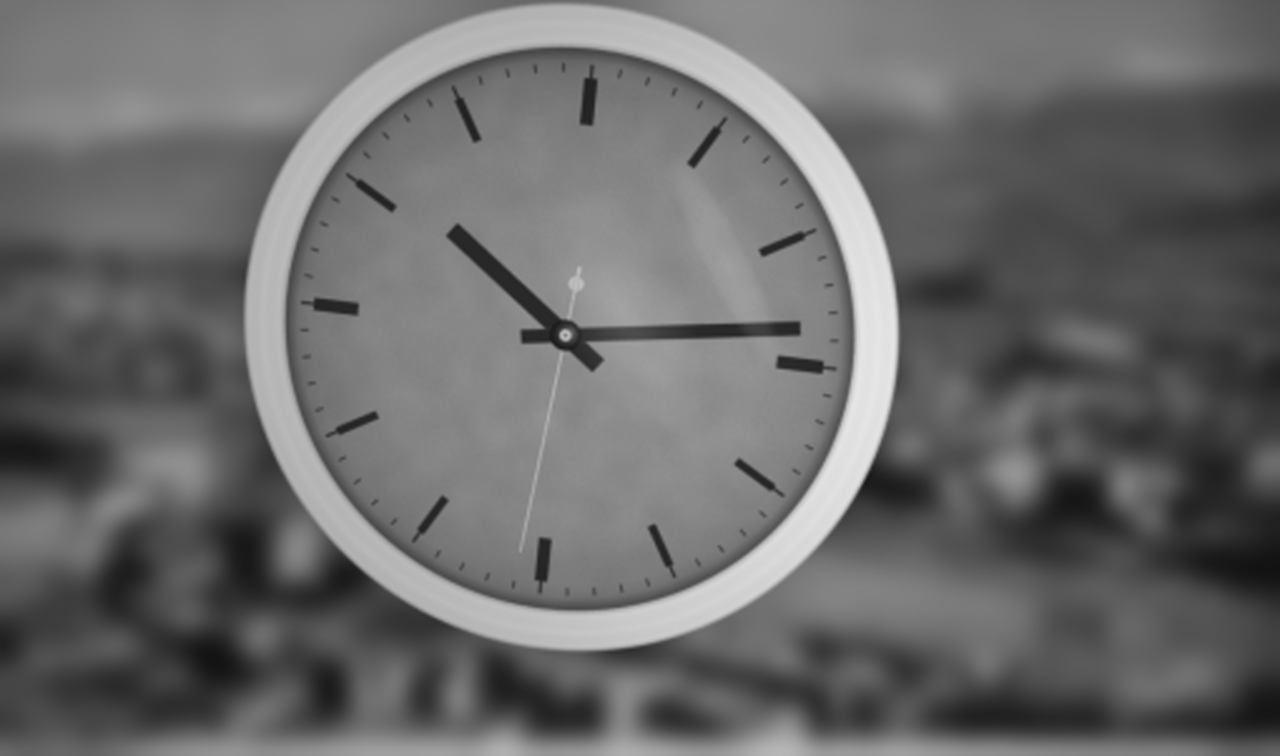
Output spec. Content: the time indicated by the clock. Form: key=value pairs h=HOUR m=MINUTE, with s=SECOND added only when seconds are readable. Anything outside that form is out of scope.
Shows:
h=10 m=13 s=31
